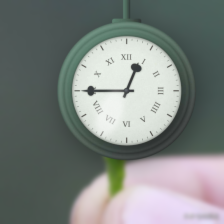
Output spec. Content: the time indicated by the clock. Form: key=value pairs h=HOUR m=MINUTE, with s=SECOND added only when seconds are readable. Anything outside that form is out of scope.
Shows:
h=12 m=45
